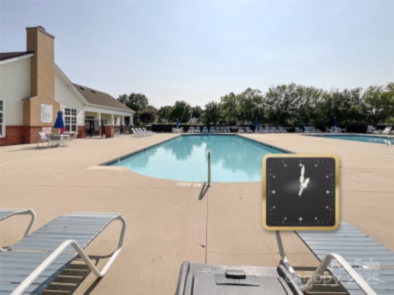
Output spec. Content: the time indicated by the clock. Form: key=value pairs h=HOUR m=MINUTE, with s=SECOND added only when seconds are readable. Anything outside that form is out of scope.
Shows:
h=1 m=1
